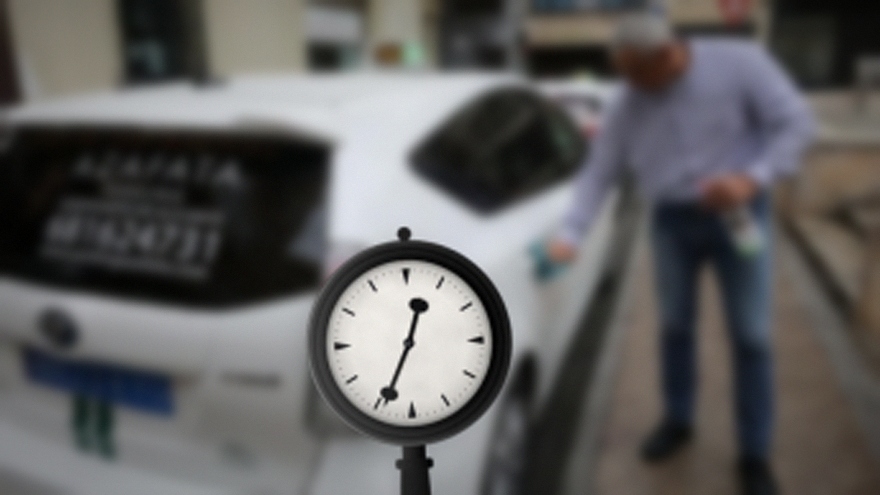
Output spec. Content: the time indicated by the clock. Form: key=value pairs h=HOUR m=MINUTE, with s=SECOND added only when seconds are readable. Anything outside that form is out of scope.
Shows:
h=12 m=34
